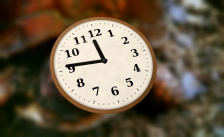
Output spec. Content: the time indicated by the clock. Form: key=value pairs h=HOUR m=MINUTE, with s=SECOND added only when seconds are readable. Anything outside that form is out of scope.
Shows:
h=11 m=46
